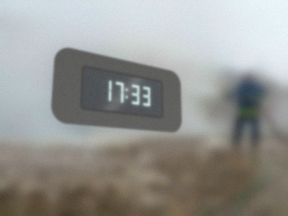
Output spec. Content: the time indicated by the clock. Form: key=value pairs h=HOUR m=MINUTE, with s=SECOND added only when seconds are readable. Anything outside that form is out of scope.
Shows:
h=17 m=33
